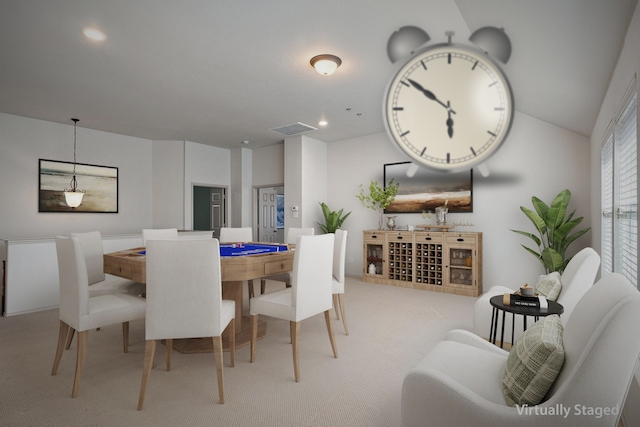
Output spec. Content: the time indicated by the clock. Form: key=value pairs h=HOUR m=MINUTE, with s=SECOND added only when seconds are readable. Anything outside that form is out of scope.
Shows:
h=5 m=51
